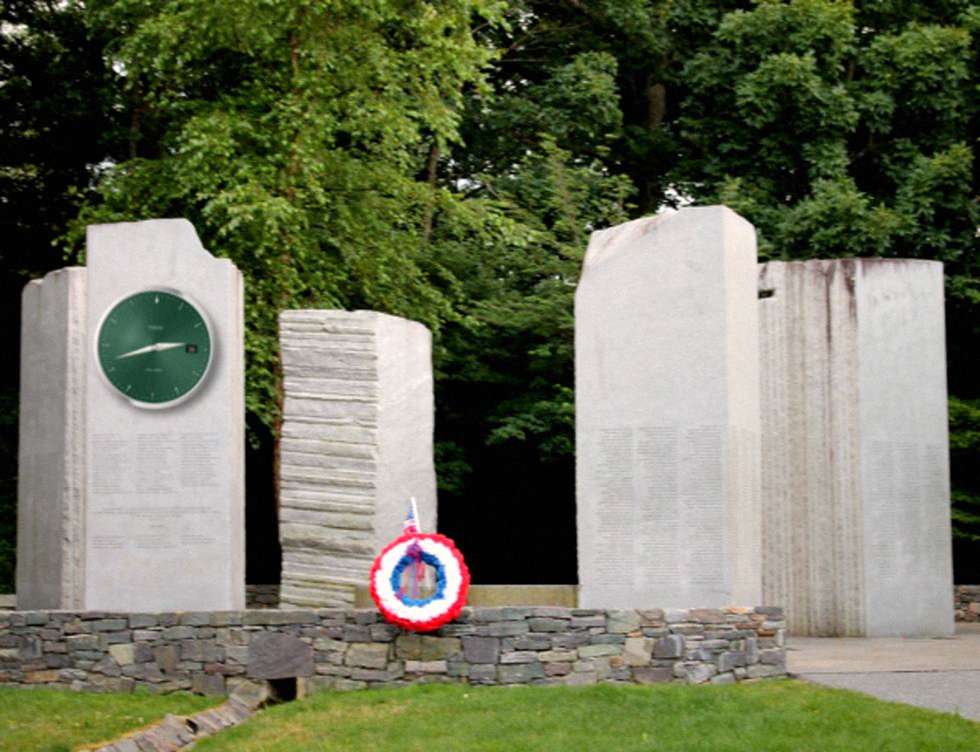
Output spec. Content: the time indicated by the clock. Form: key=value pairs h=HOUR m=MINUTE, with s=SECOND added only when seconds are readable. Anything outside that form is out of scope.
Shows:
h=2 m=42
